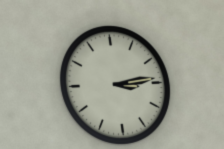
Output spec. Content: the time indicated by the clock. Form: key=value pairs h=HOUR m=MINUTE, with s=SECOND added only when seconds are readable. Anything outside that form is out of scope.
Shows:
h=3 m=14
